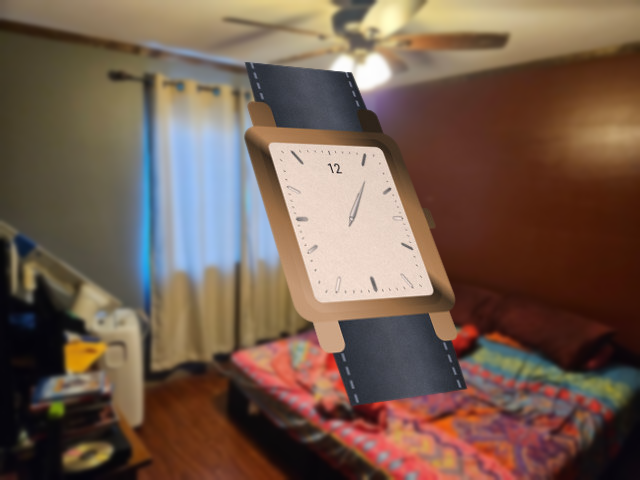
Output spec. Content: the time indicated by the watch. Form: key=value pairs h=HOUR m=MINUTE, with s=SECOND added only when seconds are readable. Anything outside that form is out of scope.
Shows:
h=1 m=6
